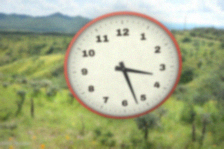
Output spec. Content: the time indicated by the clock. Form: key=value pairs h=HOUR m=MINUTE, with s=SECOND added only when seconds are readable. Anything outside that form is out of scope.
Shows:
h=3 m=27
